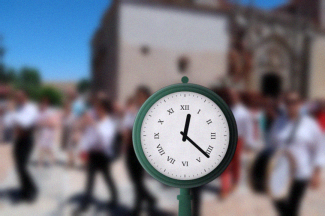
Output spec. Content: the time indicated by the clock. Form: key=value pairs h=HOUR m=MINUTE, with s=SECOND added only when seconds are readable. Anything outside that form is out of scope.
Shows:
h=12 m=22
